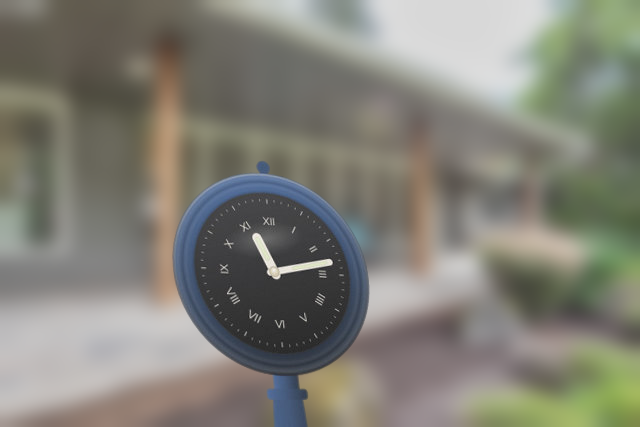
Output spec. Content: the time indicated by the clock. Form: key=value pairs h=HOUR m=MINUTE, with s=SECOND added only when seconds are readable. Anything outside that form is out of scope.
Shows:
h=11 m=13
